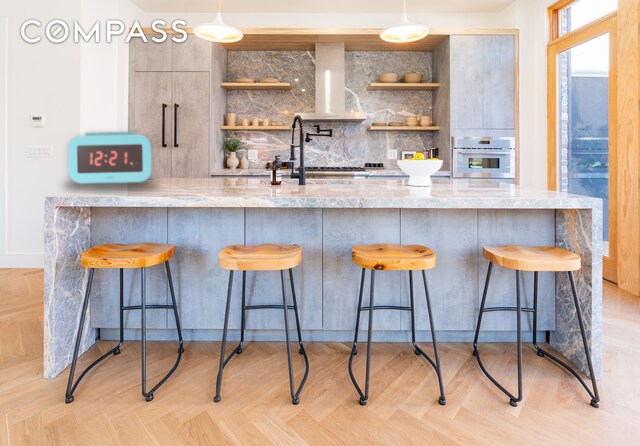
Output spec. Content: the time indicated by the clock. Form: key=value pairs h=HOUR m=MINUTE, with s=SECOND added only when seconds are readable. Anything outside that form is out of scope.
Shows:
h=12 m=21
